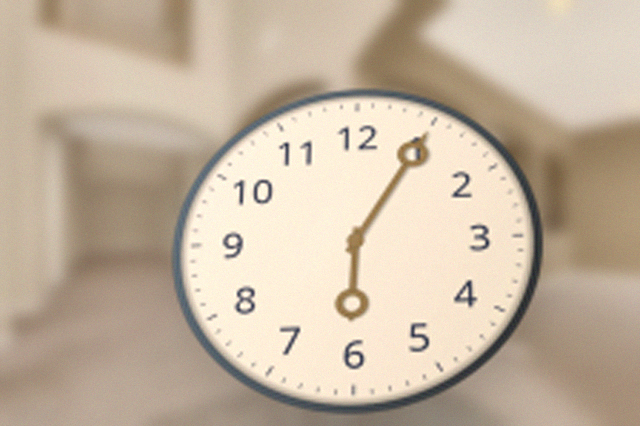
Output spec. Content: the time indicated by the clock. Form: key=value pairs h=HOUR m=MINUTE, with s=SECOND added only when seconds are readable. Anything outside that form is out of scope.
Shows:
h=6 m=5
